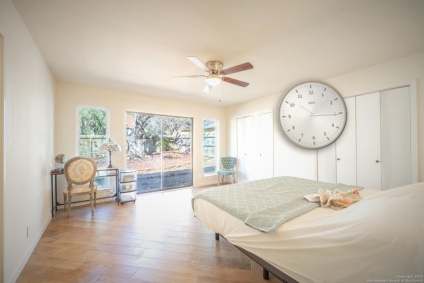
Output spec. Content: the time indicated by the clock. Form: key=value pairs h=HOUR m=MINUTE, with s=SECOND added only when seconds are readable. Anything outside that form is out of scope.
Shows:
h=10 m=15
